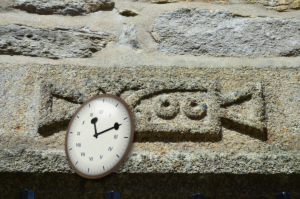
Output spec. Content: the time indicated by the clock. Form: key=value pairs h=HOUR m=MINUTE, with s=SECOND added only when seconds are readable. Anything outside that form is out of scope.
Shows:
h=11 m=11
